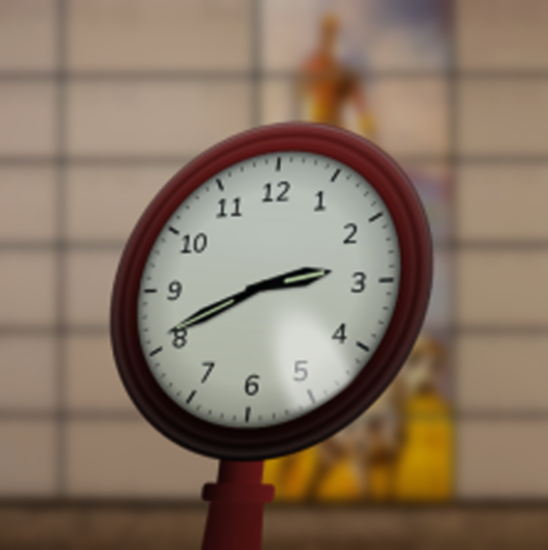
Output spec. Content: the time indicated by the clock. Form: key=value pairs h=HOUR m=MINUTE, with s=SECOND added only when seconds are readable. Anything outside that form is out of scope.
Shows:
h=2 m=41
